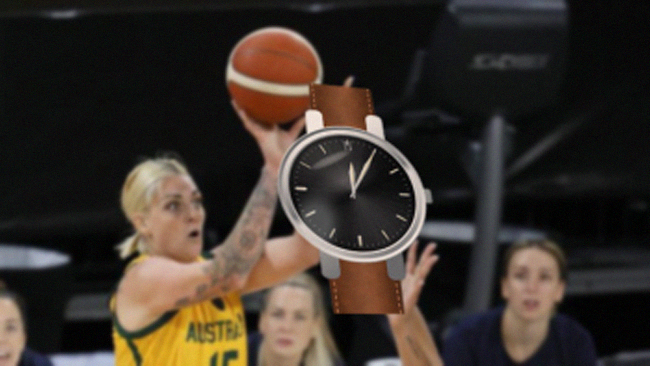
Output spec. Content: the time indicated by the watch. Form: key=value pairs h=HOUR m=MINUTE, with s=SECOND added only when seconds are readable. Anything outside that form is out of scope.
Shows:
h=12 m=5
